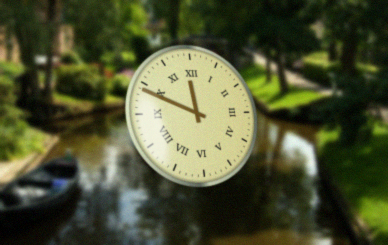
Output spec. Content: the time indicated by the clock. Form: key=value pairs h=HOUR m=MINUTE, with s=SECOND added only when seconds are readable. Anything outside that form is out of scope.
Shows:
h=11 m=49
